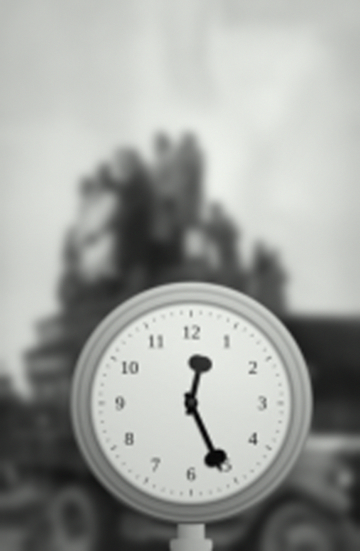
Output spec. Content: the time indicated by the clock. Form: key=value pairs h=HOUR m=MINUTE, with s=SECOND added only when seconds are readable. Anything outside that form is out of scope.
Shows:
h=12 m=26
